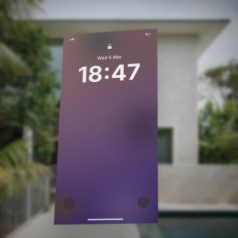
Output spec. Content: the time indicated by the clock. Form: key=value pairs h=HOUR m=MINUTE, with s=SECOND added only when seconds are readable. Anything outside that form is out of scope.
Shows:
h=18 m=47
